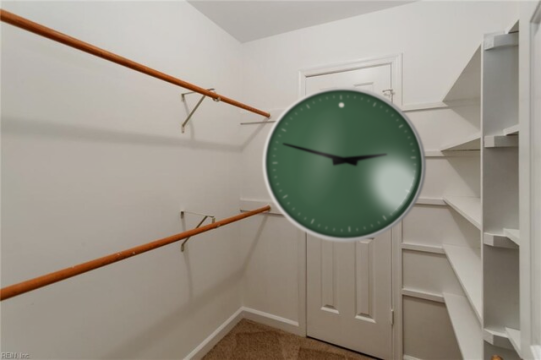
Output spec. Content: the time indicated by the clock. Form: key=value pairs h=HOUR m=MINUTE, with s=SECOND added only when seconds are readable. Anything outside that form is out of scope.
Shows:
h=2 m=48
